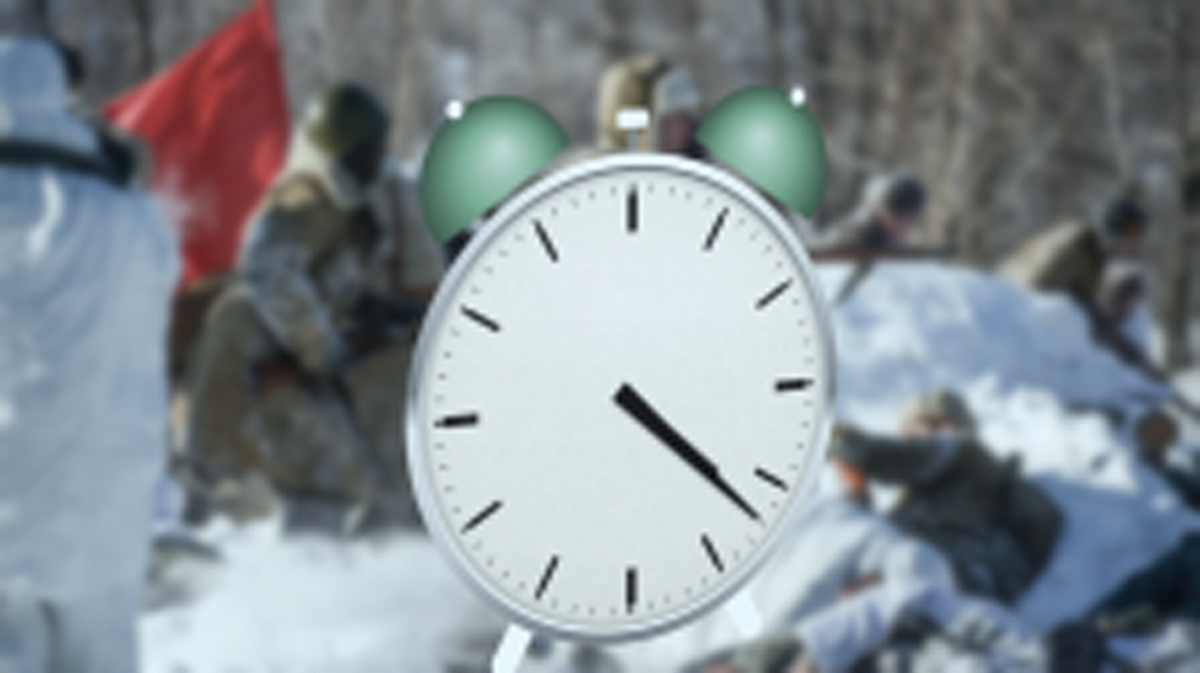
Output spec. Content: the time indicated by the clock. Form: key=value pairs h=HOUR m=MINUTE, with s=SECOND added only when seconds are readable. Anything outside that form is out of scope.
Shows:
h=4 m=22
